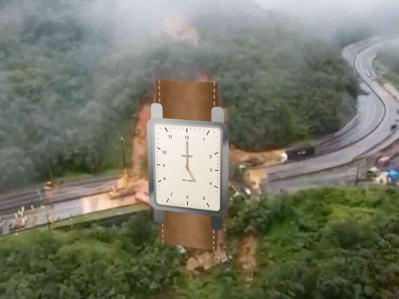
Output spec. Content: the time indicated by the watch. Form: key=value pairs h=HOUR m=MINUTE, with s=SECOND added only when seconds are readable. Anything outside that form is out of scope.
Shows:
h=5 m=0
